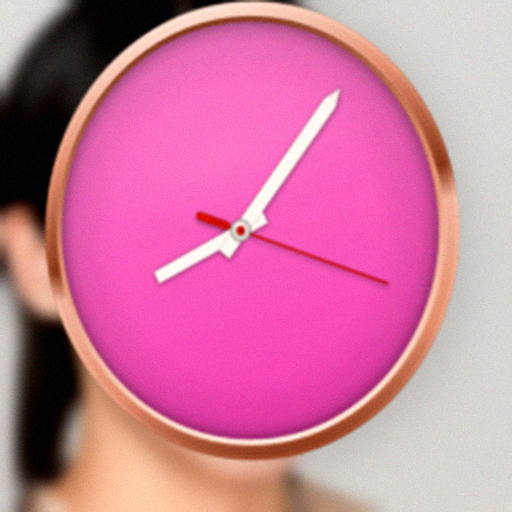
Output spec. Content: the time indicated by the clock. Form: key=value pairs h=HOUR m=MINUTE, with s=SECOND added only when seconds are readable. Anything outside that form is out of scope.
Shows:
h=8 m=6 s=18
